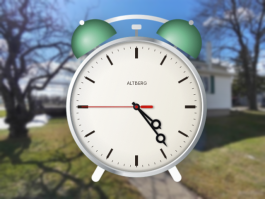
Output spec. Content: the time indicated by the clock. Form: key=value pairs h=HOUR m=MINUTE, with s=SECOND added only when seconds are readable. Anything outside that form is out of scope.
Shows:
h=4 m=23 s=45
